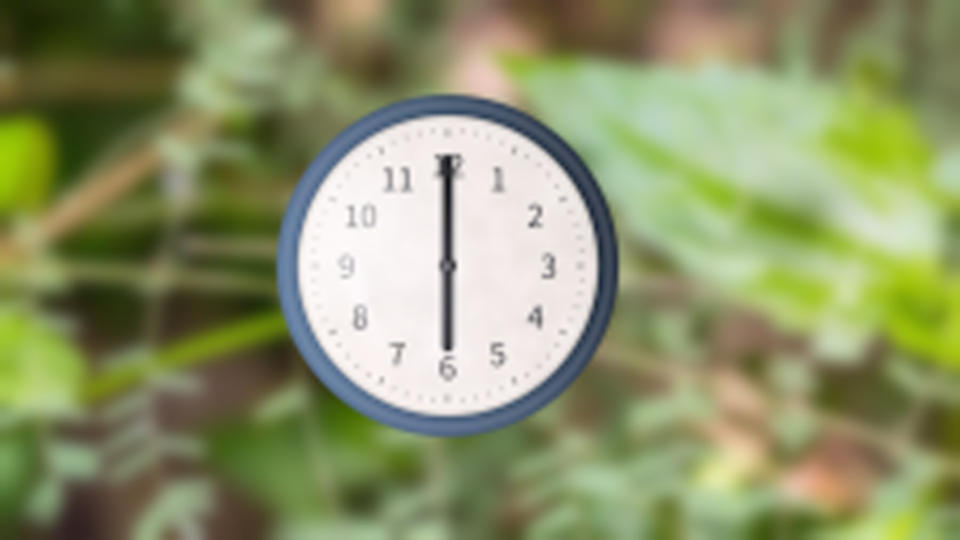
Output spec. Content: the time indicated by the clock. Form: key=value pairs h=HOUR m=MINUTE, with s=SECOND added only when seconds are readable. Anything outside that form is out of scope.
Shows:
h=6 m=0
